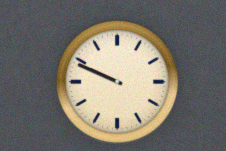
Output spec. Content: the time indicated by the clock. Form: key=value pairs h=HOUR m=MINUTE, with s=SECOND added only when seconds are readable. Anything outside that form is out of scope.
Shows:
h=9 m=49
